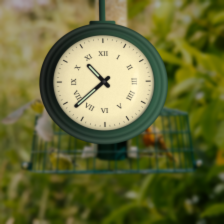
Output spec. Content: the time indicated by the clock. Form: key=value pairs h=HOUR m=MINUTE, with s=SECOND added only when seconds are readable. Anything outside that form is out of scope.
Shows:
h=10 m=38
